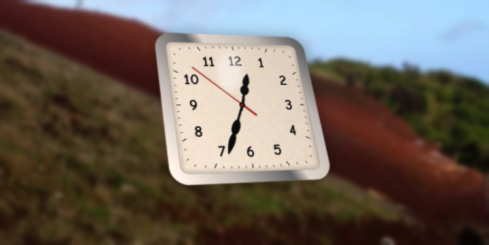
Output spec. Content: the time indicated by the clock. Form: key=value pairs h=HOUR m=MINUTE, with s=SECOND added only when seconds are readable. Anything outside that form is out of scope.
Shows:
h=12 m=33 s=52
